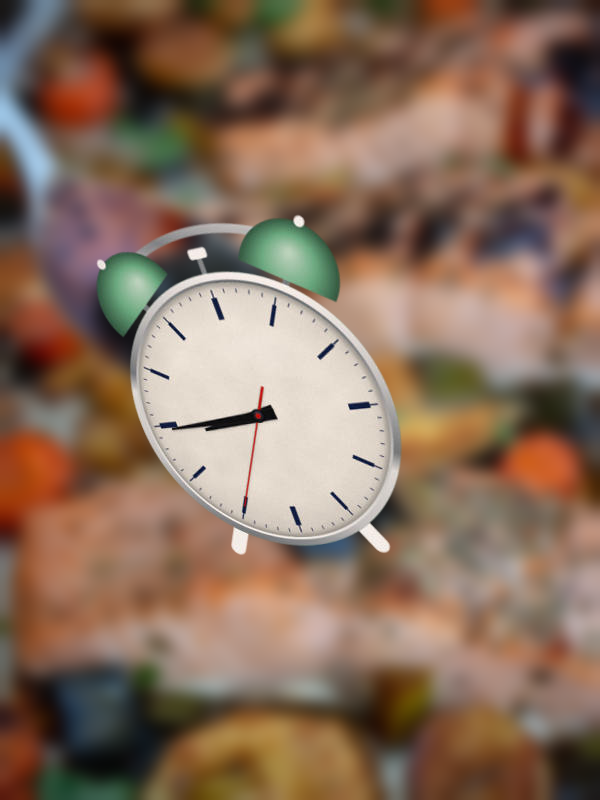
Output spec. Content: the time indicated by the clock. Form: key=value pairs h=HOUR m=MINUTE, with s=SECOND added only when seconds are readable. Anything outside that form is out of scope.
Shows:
h=8 m=44 s=35
